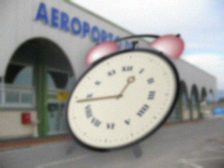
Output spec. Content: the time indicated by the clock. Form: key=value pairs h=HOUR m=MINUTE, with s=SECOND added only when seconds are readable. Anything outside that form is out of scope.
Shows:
h=12 m=44
